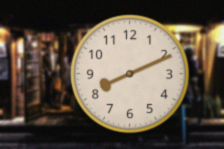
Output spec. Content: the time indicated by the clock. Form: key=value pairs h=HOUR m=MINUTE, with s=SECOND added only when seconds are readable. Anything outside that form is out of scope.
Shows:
h=8 m=11
